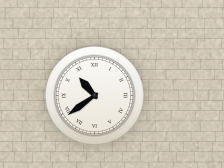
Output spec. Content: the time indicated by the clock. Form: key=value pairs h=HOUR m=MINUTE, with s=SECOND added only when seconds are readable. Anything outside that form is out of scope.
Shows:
h=10 m=39
